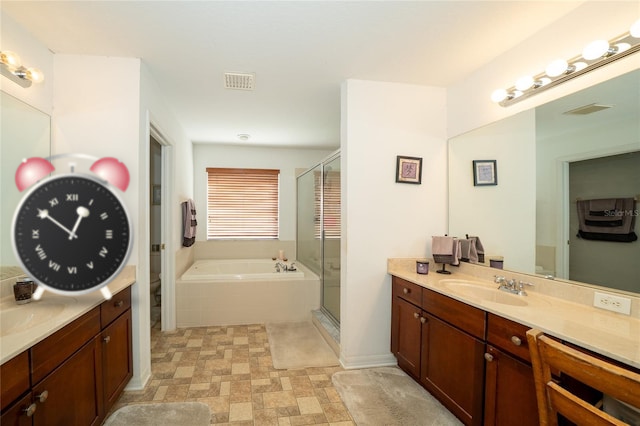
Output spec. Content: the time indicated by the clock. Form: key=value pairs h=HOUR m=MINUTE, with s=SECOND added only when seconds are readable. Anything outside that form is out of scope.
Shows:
h=12 m=51
